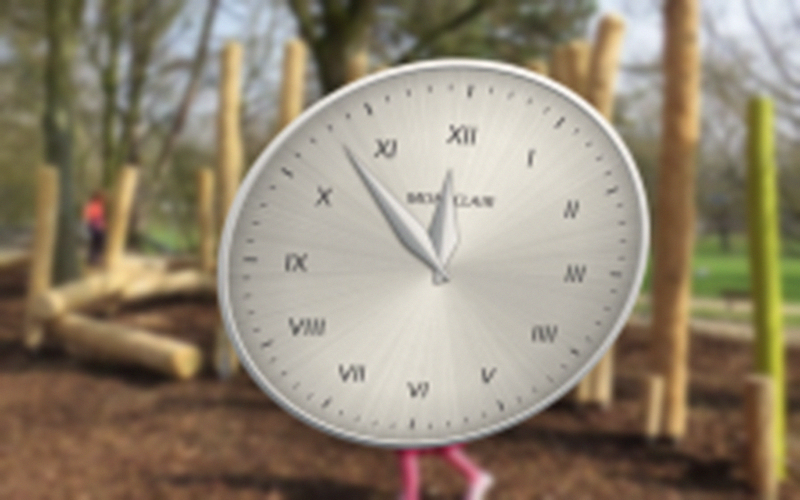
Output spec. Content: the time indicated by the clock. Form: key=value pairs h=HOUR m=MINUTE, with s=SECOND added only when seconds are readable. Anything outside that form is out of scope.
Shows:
h=11 m=53
